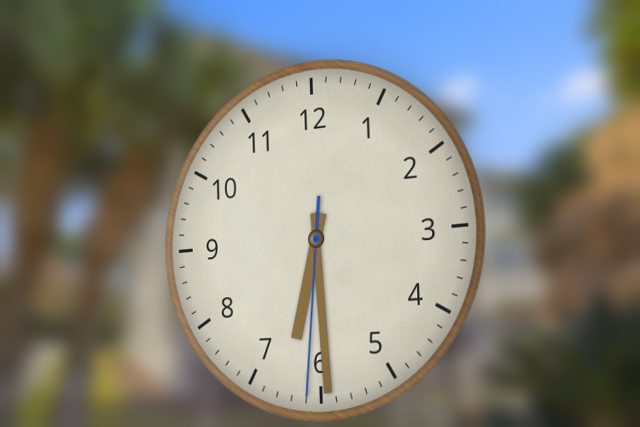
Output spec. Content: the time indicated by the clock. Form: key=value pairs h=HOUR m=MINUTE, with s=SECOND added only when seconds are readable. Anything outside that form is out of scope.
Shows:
h=6 m=29 s=31
